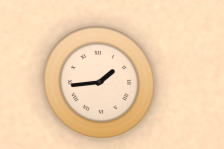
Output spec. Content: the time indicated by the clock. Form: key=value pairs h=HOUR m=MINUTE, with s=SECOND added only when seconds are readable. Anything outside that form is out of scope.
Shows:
h=1 m=44
